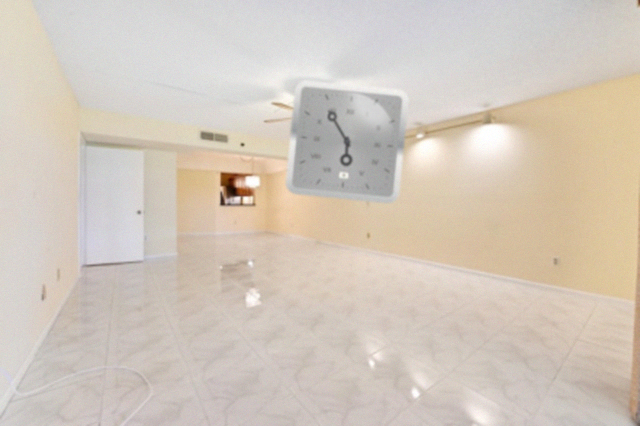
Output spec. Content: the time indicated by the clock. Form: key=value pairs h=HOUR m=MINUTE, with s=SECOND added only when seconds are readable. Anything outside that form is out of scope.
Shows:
h=5 m=54
